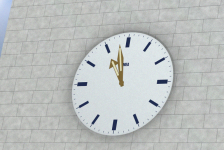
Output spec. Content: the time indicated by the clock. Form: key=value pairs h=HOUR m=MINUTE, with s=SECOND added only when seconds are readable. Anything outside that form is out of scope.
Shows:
h=10 m=58
